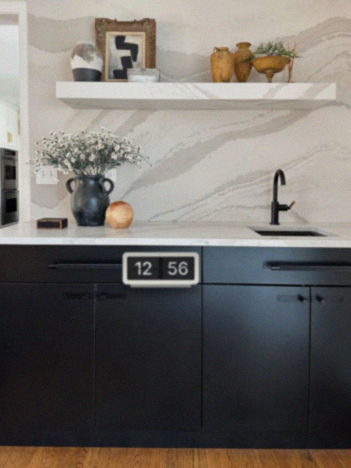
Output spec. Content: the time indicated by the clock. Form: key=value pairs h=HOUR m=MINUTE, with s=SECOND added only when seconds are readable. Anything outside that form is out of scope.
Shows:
h=12 m=56
